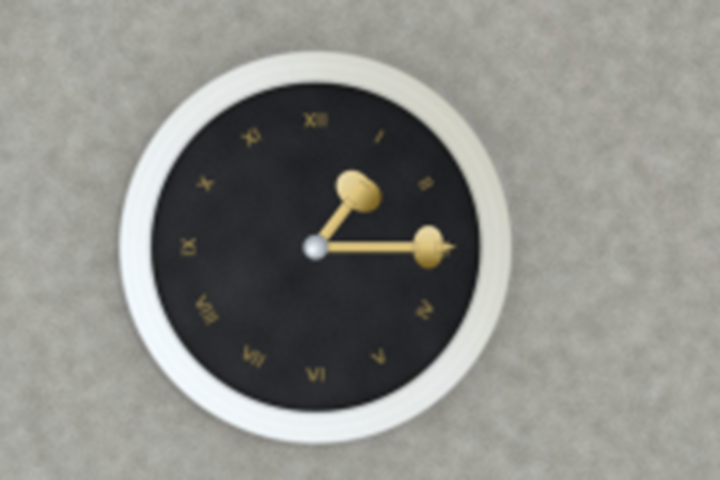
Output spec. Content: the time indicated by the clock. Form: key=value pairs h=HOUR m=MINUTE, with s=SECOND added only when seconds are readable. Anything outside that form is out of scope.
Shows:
h=1 m=15
